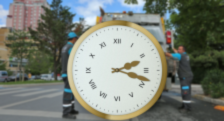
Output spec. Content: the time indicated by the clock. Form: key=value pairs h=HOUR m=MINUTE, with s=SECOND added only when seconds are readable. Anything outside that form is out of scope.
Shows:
h=2 m=18
